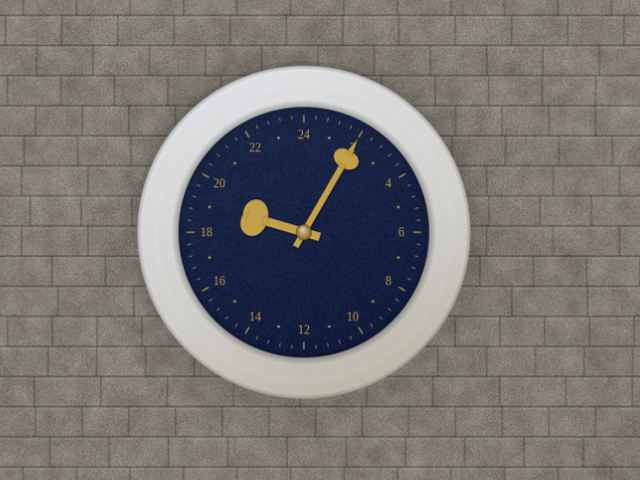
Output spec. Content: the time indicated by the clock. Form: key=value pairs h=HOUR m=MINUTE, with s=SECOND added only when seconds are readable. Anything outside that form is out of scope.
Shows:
h=19 m=5
